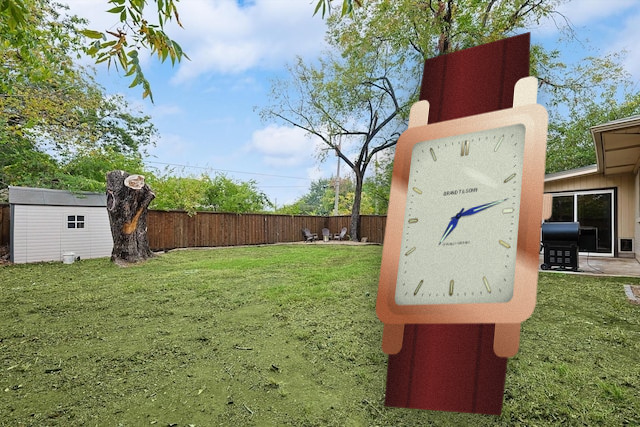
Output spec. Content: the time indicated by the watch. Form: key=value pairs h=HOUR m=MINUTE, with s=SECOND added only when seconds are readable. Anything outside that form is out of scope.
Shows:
h=7 m=13
